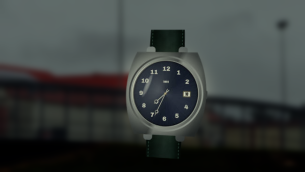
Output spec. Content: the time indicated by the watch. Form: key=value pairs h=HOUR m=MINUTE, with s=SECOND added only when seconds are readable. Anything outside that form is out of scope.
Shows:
h=7 m=34
